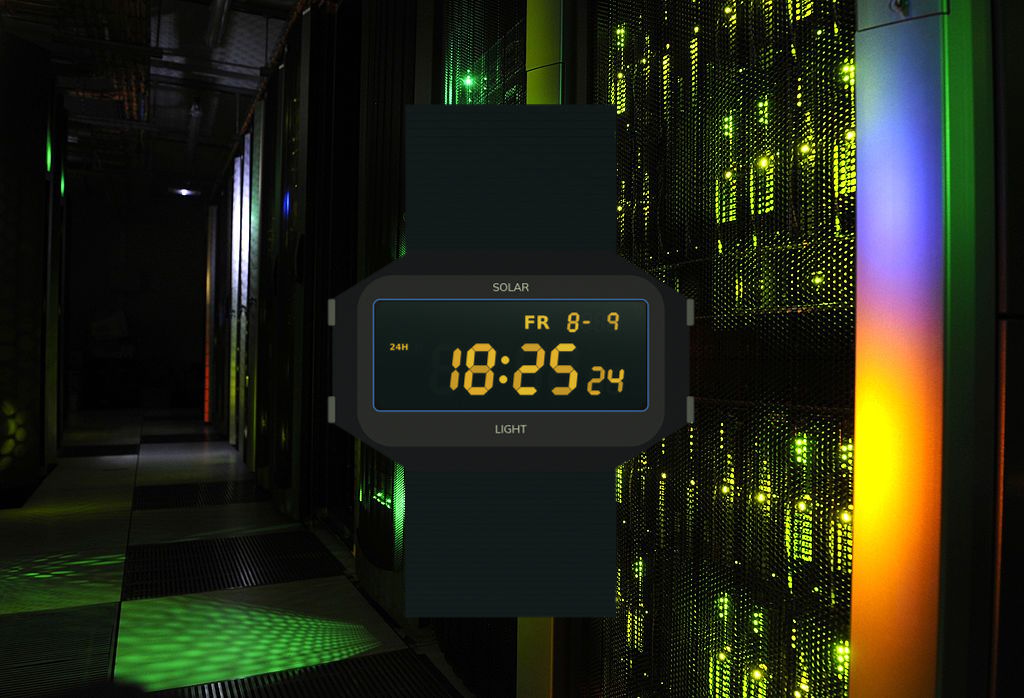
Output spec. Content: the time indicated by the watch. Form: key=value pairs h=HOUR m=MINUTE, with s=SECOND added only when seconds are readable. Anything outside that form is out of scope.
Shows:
h=18 m=25 s=24
